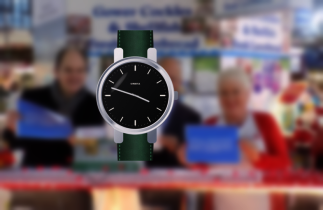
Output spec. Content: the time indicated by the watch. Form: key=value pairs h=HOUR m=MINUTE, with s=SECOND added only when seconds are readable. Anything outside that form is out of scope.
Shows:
h=3 m=48
